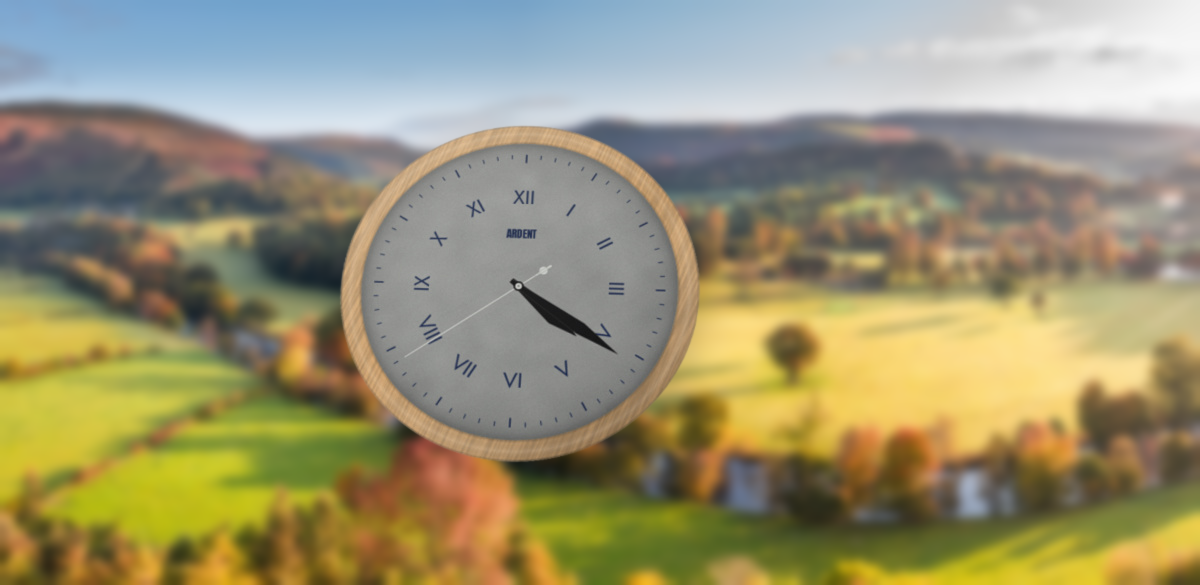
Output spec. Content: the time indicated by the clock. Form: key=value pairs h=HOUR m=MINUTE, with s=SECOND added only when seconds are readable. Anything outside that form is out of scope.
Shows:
h=4 m=20 s=39
